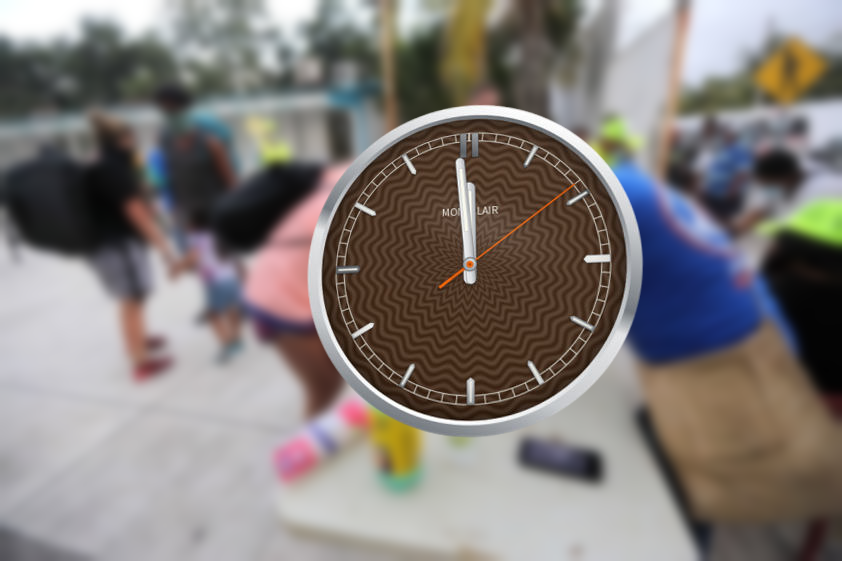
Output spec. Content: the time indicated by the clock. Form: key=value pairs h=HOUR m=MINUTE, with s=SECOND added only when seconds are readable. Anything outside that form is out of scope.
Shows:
h=11 m=59 s=9
